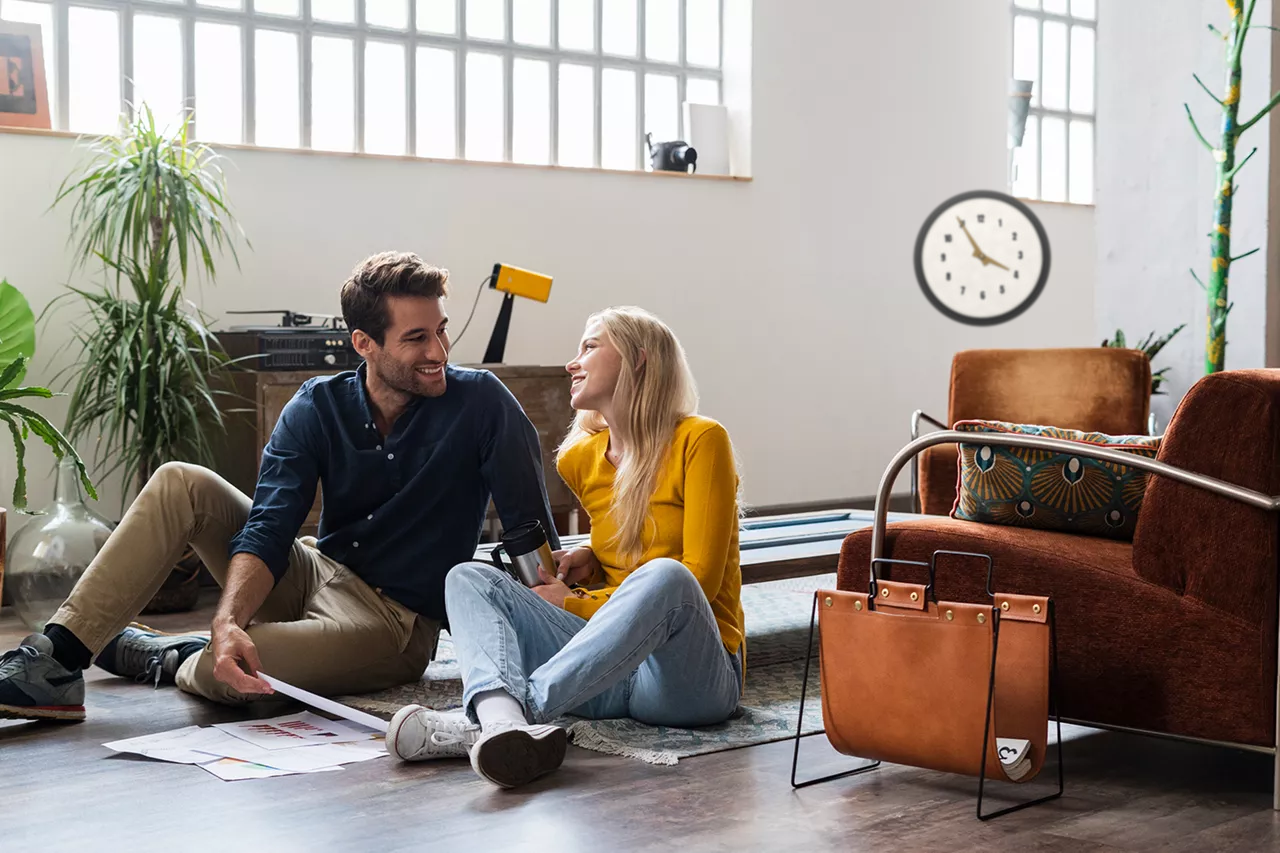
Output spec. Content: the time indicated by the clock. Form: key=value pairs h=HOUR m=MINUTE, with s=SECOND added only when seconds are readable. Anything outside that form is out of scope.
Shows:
h=3 m=55
